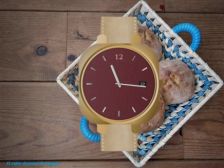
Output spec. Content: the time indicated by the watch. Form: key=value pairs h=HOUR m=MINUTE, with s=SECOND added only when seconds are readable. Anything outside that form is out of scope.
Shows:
h=11 m=16
